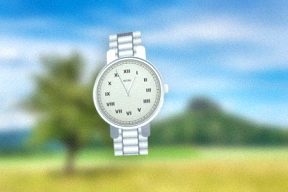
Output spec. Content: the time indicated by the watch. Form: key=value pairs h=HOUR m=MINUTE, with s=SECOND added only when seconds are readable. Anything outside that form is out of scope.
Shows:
h=12 m=56
